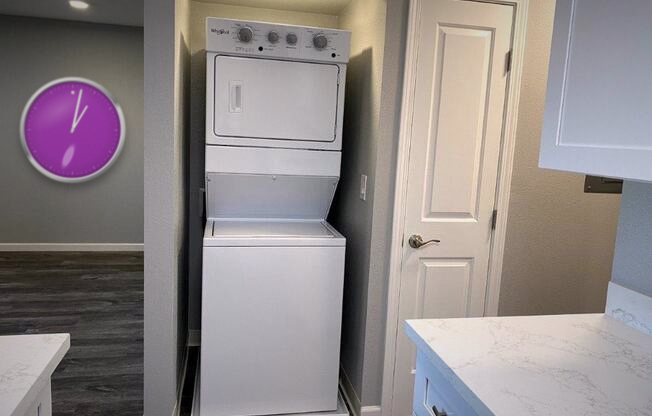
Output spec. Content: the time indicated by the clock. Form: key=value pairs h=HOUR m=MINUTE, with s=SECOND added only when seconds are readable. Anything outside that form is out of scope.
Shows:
h=1 m=2
